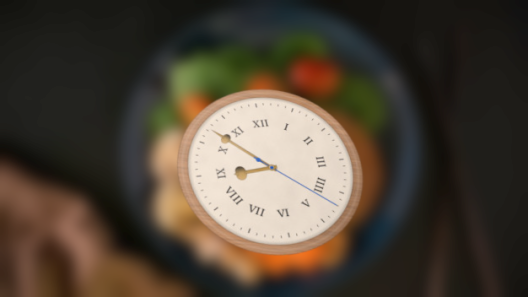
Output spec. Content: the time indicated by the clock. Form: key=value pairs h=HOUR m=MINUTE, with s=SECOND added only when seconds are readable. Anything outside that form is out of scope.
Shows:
h=8 m=52 s=22
